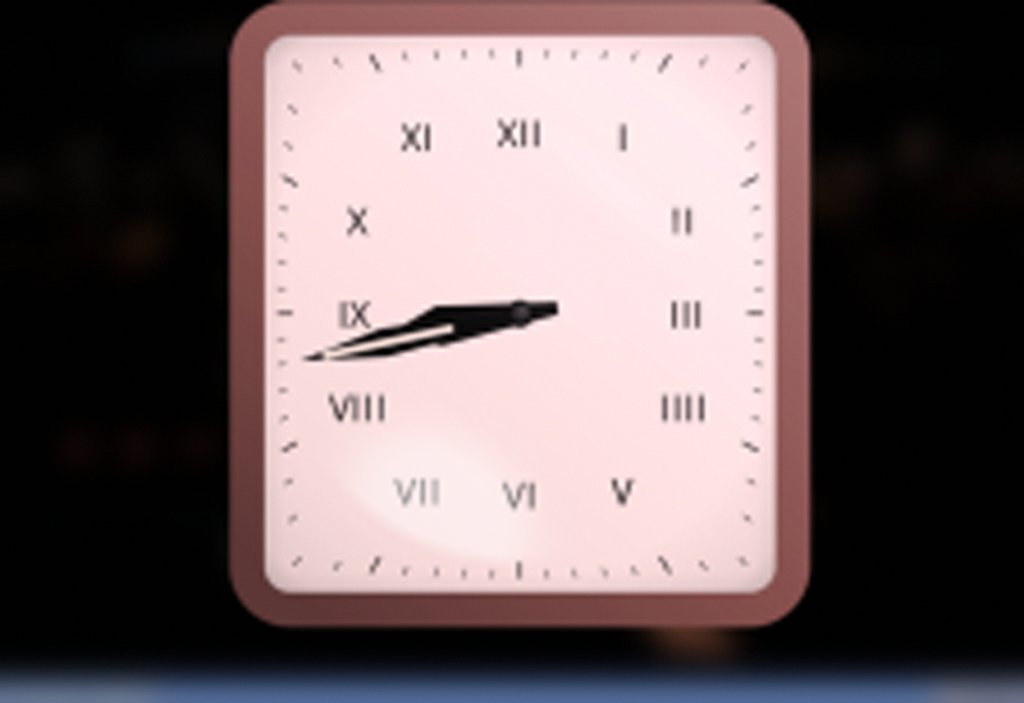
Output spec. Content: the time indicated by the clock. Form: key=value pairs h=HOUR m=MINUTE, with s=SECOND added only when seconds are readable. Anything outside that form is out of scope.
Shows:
h=8 m=43
